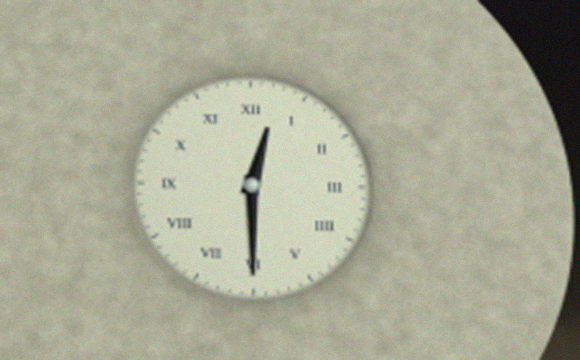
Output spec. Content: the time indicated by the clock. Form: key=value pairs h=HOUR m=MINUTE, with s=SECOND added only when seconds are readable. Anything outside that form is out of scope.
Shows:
h=12 m=30
